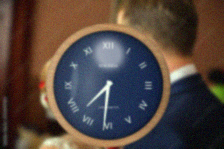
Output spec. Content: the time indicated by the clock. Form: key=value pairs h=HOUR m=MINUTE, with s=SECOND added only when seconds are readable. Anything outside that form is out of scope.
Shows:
h=7 m=31
